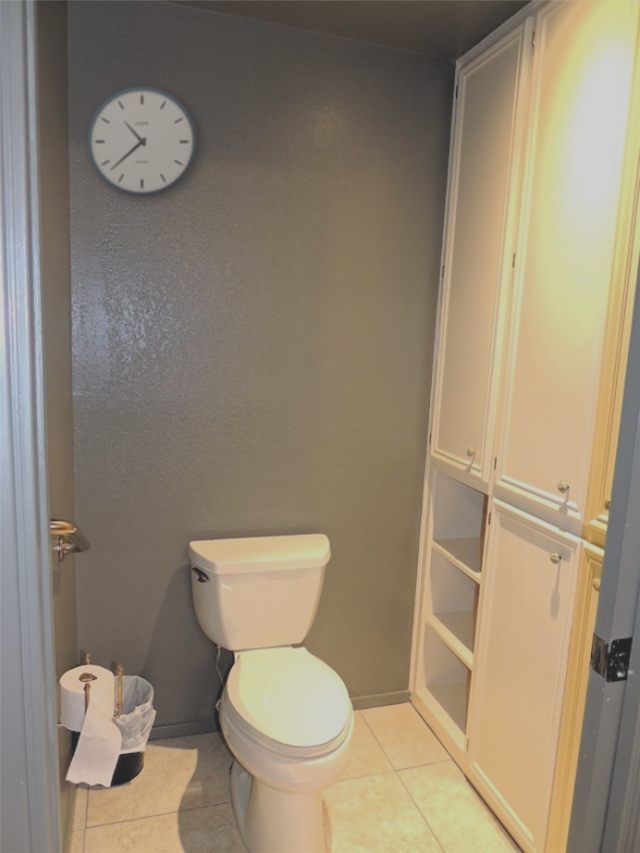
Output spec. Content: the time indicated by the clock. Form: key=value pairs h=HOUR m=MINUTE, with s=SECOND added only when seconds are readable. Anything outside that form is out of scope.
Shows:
h=10 m=38
